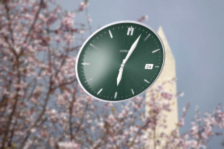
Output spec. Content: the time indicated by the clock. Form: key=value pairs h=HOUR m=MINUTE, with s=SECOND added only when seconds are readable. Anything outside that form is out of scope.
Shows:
h=6 m=3
